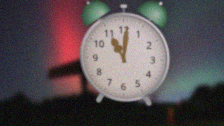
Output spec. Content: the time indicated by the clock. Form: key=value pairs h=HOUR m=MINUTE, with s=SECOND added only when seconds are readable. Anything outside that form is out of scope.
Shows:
h=11 m=1
